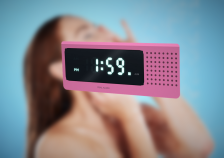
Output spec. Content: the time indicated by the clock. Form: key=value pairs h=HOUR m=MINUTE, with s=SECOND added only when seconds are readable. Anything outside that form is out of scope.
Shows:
h=1 m=59
